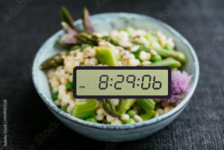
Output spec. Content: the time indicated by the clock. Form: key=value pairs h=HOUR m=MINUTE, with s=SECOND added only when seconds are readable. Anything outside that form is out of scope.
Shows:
h=8 m=29 s=6
